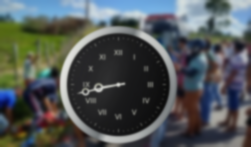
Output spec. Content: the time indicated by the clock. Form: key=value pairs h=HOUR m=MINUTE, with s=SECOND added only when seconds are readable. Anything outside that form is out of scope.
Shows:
h=8 m=43
